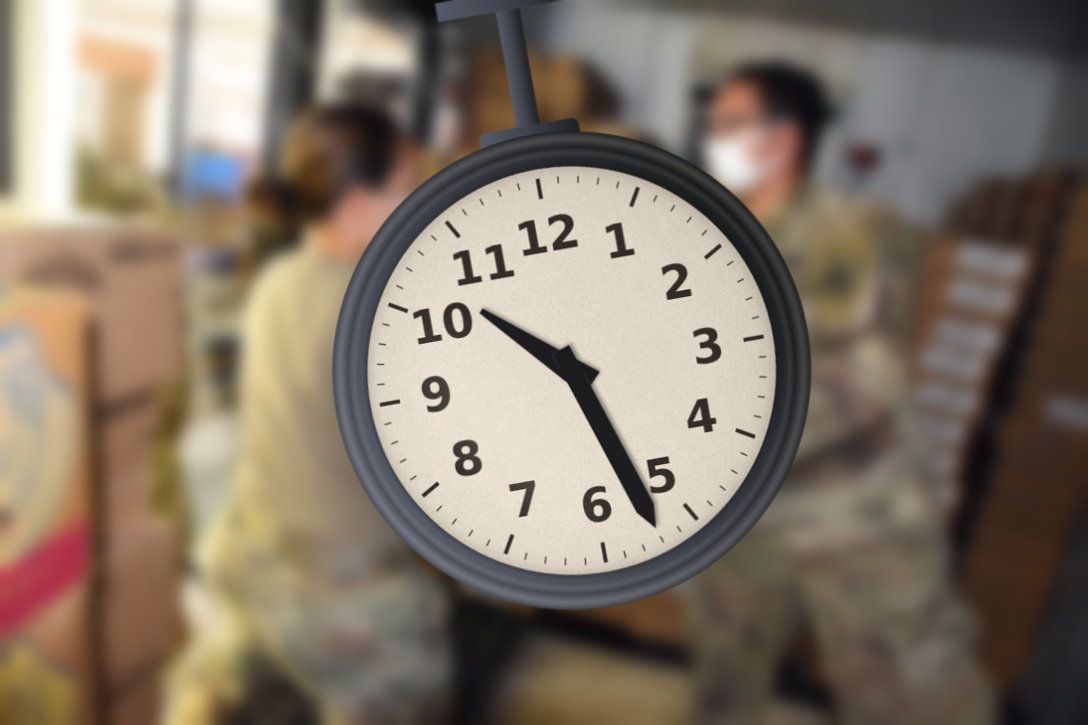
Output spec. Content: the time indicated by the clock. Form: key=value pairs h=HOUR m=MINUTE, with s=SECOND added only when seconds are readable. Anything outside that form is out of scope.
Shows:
h=10 m=27
